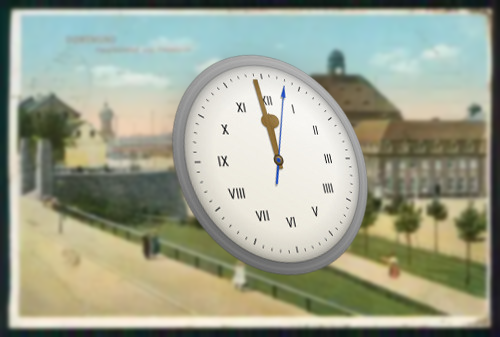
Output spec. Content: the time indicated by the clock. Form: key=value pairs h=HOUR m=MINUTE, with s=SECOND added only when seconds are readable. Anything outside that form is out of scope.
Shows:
h=11 m=59 s=3
